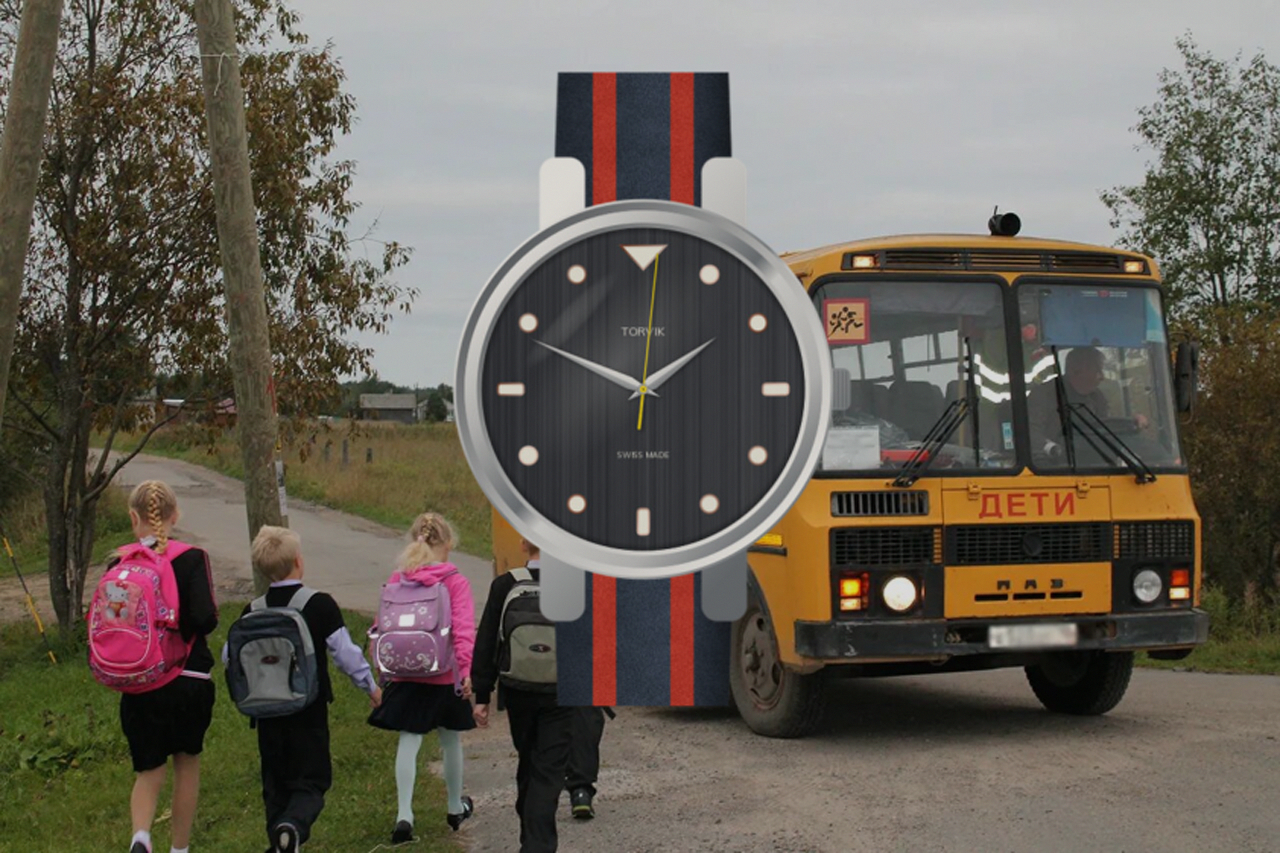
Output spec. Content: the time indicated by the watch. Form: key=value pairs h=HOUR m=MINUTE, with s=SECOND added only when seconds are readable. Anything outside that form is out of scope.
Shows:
h=1 m=49 s=1
